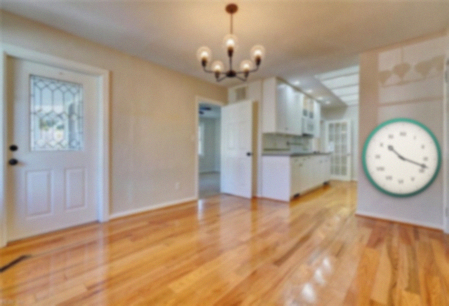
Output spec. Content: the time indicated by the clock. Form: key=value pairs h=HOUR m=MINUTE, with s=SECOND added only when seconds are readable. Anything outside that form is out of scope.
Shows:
h=10 m=18
